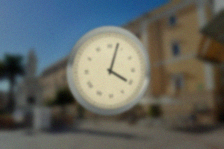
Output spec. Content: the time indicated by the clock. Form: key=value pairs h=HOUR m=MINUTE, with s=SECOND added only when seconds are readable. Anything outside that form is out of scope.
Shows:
h=4 m=3
